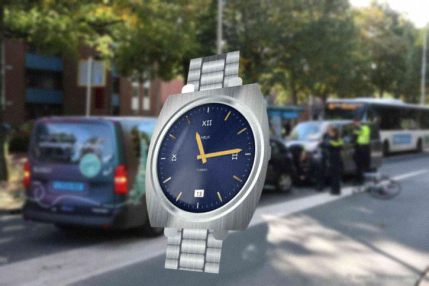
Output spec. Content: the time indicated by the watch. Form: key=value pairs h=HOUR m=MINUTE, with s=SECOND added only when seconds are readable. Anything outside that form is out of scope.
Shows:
h=11 m=14
